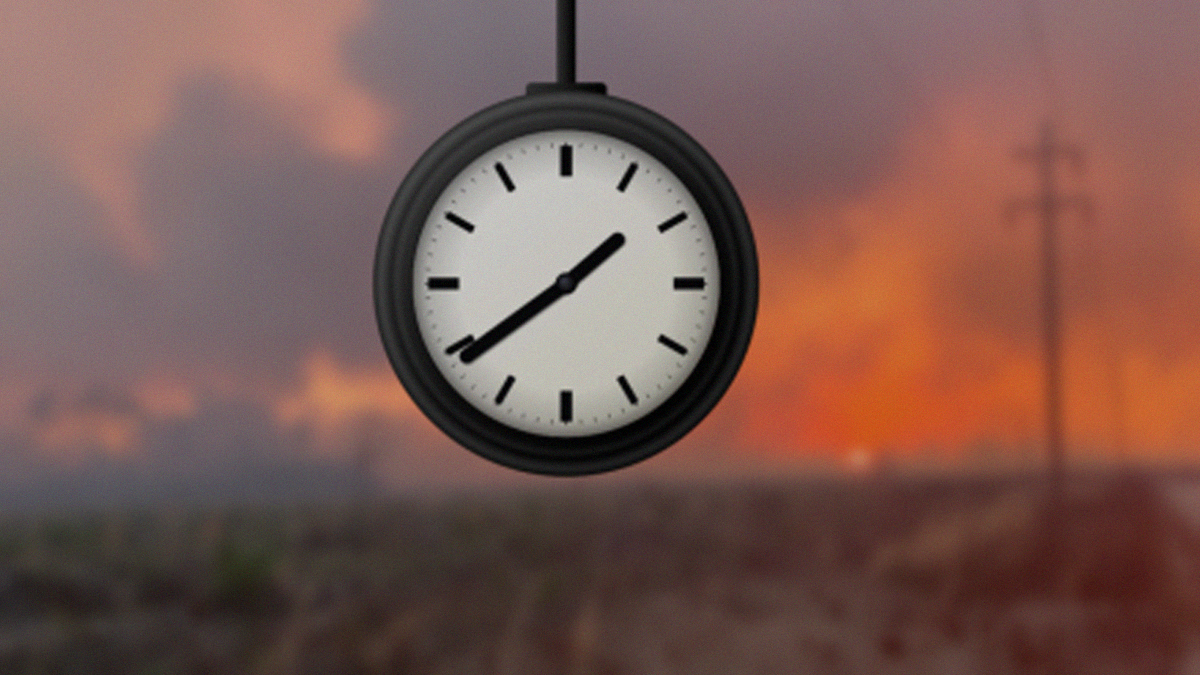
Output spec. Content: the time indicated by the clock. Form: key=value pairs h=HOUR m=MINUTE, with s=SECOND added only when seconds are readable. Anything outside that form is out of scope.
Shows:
h=1 m=39
